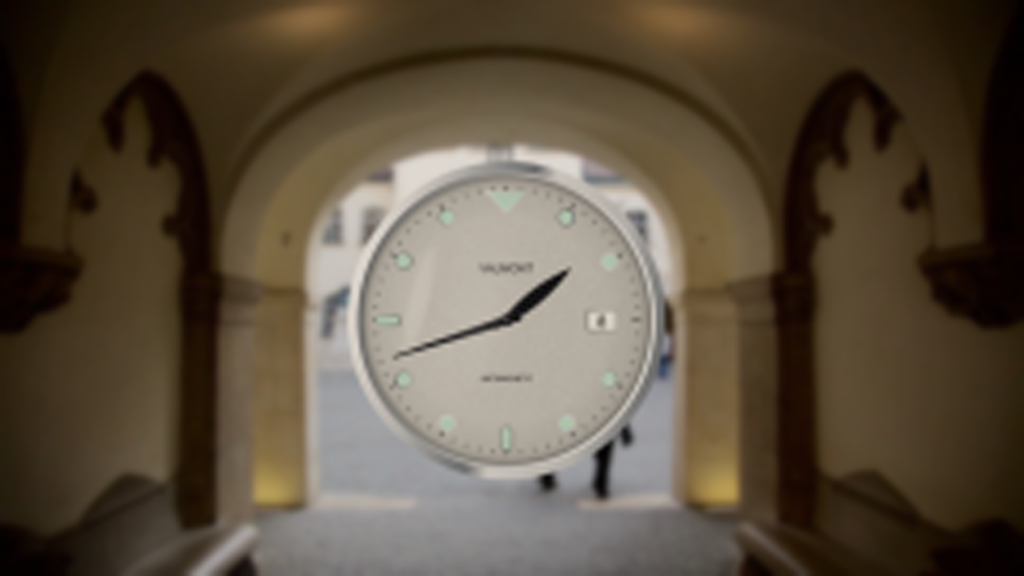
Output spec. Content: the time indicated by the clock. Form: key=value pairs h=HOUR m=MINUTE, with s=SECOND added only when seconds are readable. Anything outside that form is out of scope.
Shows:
h=1 m=42
